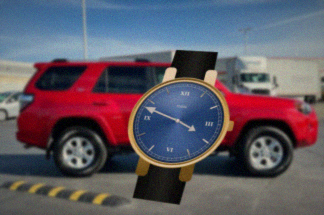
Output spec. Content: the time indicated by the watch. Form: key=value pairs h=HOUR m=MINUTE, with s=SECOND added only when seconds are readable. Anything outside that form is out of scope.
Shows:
h=3 m=48
